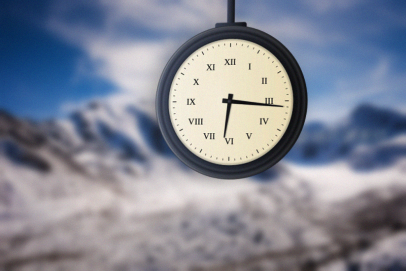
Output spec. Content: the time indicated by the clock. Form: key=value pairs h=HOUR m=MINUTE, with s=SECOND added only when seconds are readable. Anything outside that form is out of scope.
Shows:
h=6 m=16
